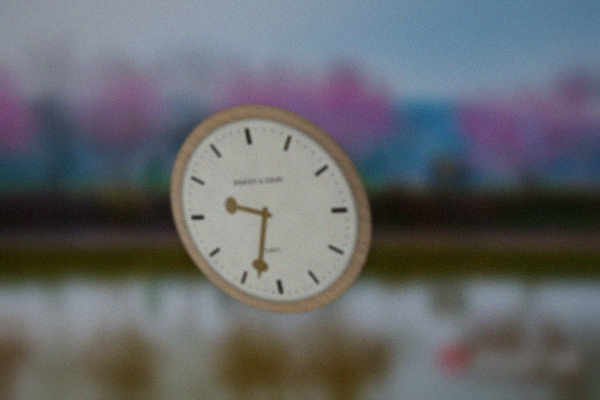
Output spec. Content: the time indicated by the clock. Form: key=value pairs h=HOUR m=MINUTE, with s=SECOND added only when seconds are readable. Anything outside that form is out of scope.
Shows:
h=9 m=33
